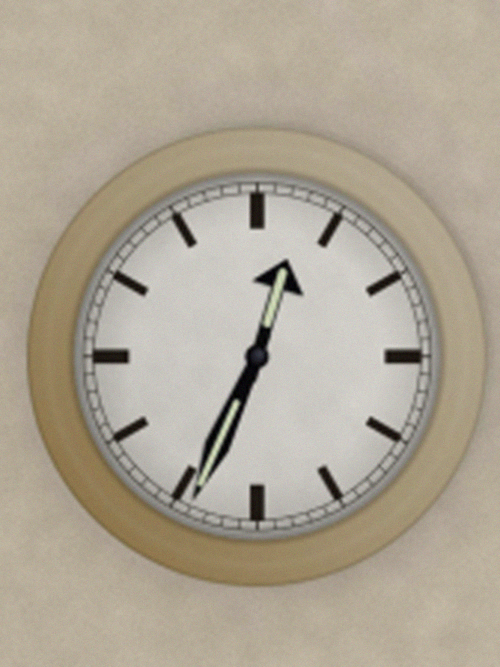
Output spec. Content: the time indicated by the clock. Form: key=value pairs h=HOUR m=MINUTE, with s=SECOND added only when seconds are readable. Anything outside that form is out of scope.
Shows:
h=12 m=34
